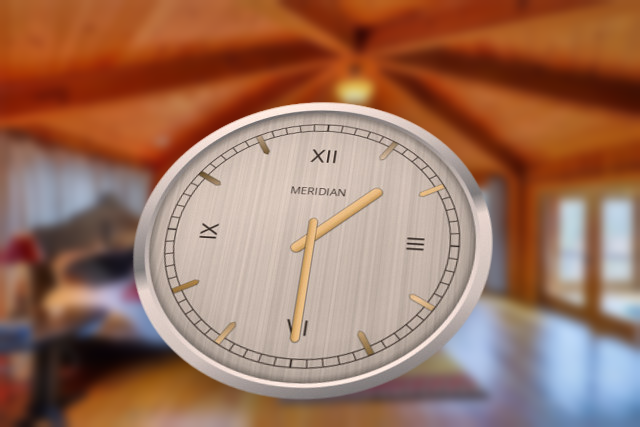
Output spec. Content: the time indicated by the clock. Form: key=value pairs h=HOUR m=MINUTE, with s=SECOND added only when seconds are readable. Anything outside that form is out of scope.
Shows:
h=1 m=30
